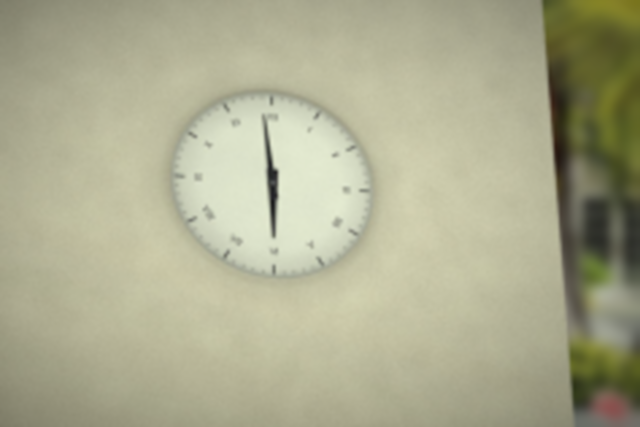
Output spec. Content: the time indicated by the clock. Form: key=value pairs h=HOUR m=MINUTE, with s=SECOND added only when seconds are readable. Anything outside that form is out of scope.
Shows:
h=5 m=59
